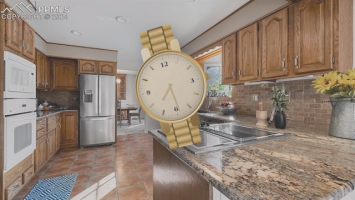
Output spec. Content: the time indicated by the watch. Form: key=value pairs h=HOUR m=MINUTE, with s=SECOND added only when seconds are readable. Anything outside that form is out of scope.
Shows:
h=7 m=29
